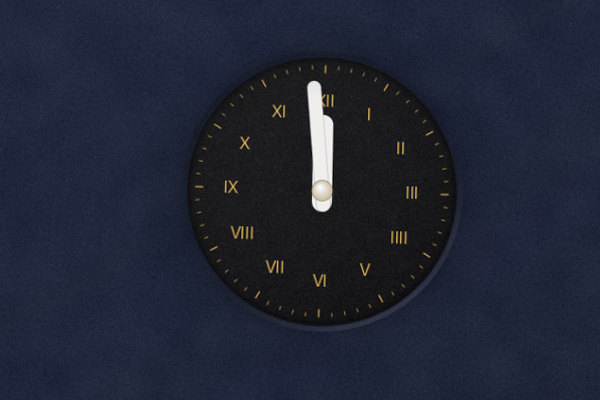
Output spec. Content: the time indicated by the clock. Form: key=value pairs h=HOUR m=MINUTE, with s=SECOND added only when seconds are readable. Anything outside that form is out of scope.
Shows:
h=11 m=59
